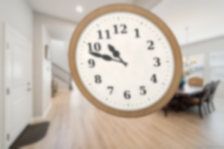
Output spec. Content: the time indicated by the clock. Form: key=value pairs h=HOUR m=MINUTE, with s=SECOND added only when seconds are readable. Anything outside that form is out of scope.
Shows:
h=10 m=48
